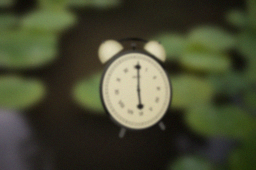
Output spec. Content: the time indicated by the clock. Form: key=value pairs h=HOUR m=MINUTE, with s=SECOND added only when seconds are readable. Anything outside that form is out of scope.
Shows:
h=6 m=1
